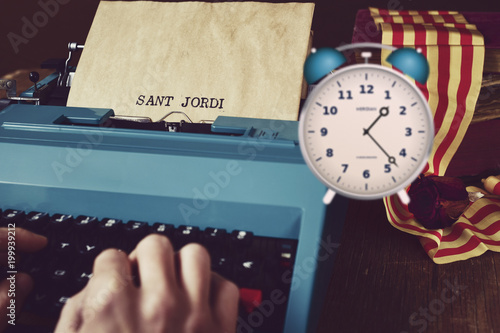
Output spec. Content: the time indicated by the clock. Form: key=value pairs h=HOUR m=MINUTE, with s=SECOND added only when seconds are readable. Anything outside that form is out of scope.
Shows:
h=1 m=23
